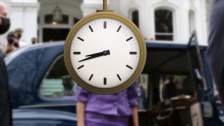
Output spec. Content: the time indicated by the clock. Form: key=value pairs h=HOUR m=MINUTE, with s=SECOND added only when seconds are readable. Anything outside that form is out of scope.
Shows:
h=8 m=42
